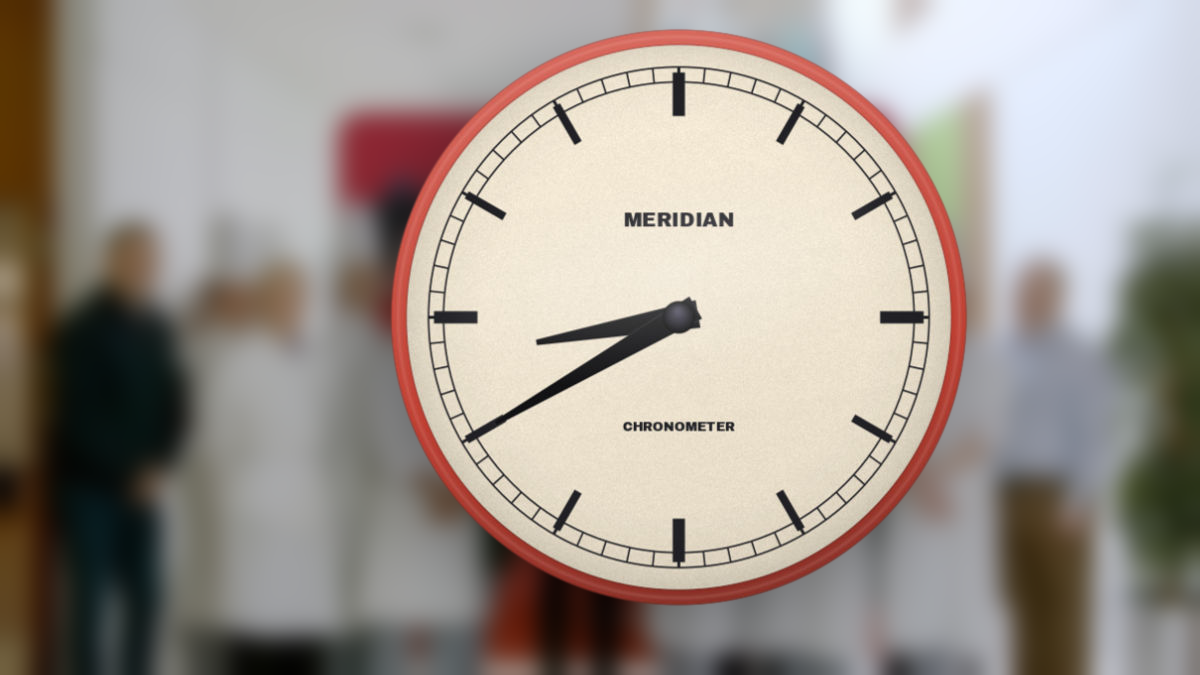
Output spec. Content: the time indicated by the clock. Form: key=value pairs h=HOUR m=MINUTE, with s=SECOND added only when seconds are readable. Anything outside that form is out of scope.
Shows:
h=8 m=40
